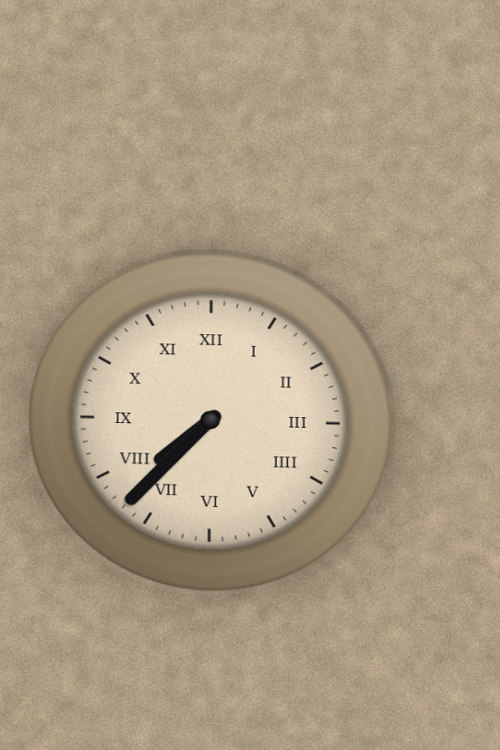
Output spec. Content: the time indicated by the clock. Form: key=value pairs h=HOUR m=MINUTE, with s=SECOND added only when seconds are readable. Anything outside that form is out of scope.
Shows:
h=7 m=37
